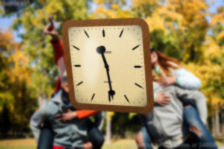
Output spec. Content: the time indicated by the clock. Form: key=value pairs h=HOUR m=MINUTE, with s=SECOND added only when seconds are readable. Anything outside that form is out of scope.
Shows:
h=11 m=29
